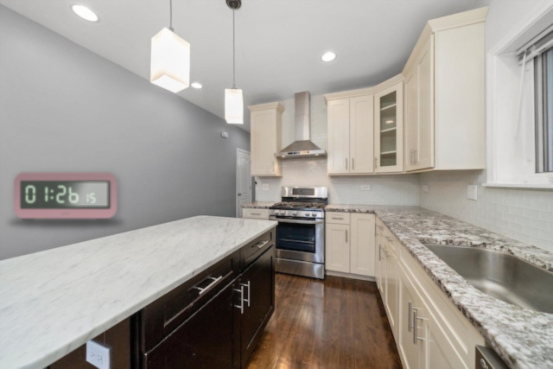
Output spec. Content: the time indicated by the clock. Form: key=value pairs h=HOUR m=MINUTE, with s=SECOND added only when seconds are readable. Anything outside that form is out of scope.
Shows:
h=1 m=26
